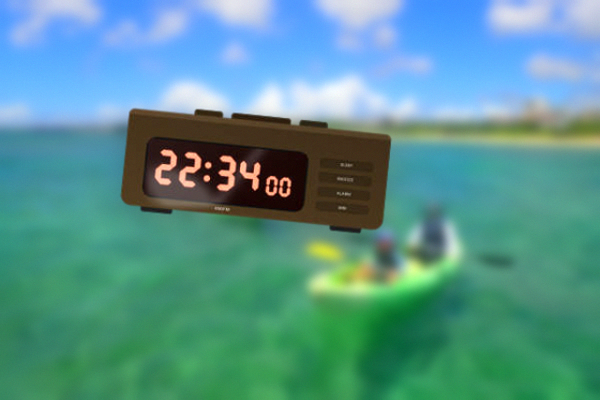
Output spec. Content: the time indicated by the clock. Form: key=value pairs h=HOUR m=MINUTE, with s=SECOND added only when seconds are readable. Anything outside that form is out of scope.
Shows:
h=22 m=34 s=0
